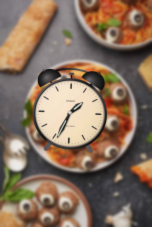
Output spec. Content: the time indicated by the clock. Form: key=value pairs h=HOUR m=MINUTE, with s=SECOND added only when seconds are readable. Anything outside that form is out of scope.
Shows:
h=1 m=34
